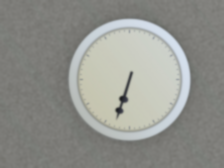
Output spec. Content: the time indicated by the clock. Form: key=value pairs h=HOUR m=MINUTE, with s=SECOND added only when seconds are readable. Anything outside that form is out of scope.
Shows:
h=6 m=33
